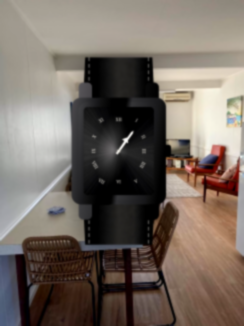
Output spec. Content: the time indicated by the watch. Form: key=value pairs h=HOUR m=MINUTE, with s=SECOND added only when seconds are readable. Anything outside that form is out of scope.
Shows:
h=1 m=6
